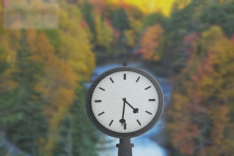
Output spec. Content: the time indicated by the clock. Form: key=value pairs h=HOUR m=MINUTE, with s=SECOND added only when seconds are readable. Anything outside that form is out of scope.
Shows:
h=4 m=31
